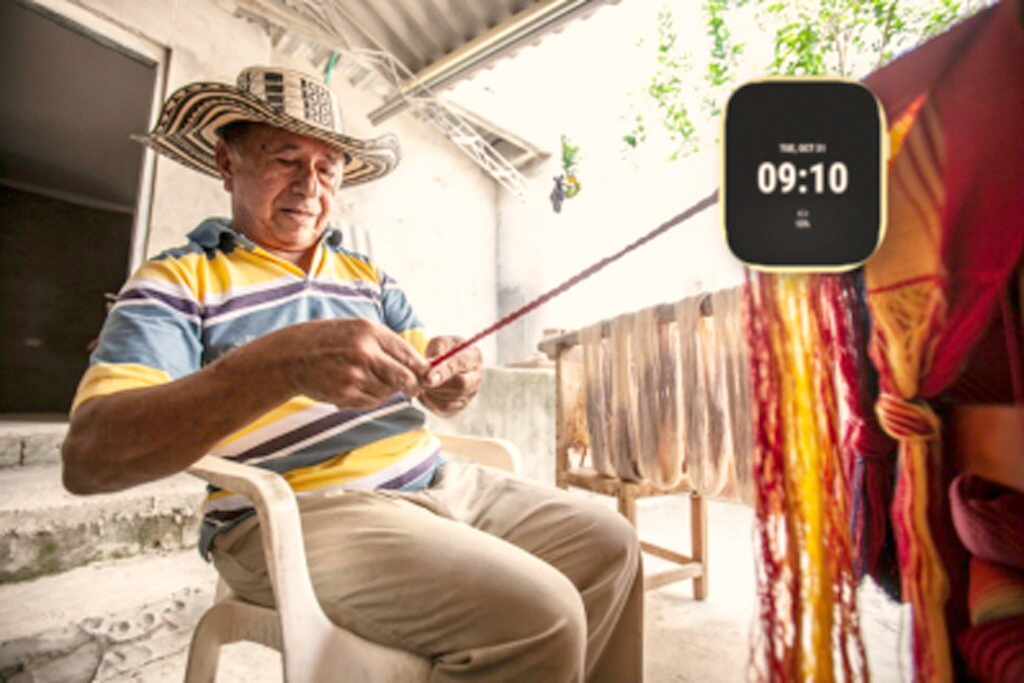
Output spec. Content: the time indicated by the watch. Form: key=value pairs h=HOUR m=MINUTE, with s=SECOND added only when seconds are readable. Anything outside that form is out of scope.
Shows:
h=9 m=10
